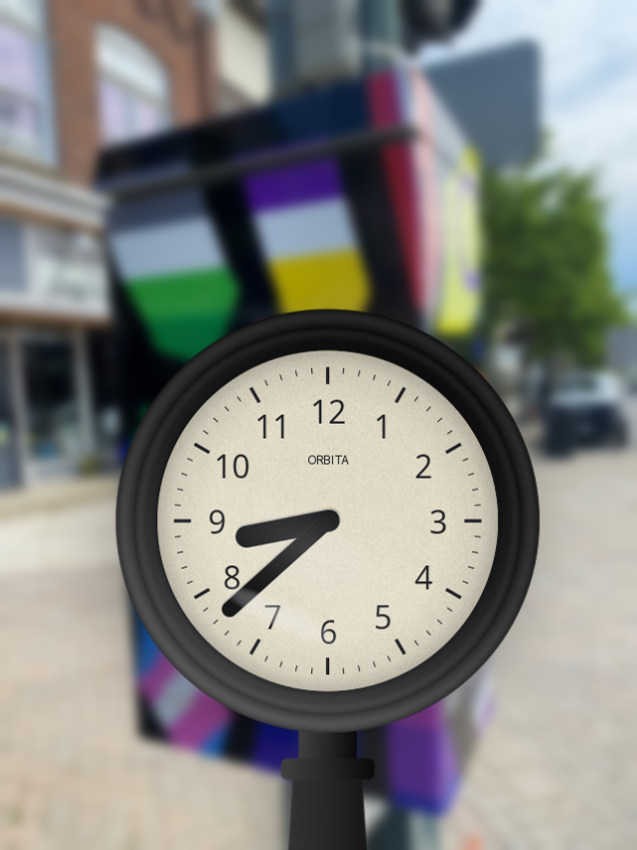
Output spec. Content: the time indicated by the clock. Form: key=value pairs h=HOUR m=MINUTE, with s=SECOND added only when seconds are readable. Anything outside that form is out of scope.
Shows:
h=8 m=38
